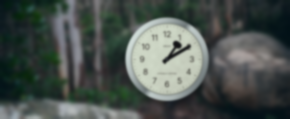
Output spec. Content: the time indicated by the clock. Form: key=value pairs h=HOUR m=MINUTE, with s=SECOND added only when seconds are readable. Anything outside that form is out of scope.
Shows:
h=1 m=10
